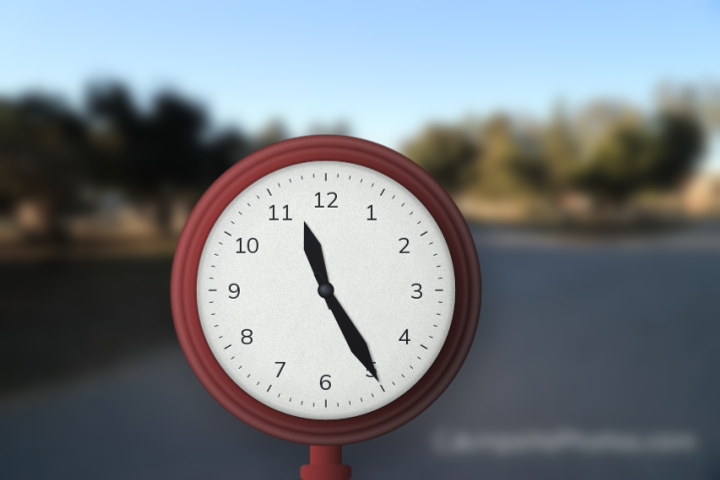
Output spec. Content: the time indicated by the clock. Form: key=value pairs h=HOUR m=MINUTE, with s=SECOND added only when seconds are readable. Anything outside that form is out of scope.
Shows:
h=11 m=25
